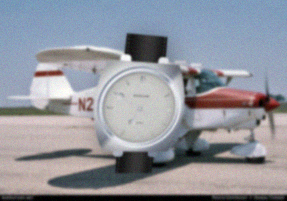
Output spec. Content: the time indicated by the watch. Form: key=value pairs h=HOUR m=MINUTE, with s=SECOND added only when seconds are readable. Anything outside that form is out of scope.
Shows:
h=6 m=50
